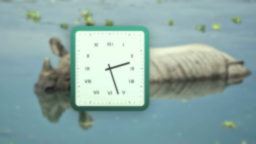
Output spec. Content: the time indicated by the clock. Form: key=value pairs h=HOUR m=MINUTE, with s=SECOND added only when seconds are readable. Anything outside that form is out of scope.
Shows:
h=2 m=27
